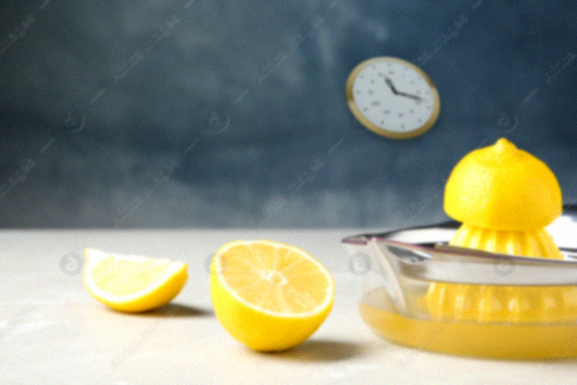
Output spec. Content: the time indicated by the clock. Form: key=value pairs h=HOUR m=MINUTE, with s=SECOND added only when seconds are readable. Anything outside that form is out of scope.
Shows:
h=11 m=18
